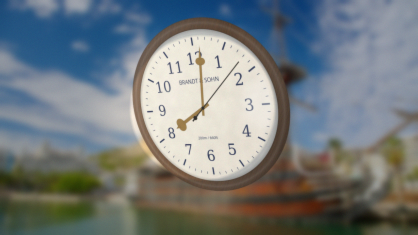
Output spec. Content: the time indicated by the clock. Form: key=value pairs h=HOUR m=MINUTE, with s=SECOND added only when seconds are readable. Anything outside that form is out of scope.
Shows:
h=8 m=1 s=8
